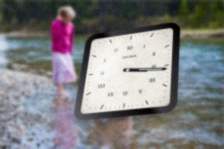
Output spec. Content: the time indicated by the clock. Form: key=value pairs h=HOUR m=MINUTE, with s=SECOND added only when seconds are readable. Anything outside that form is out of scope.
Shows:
h=3 m=16
